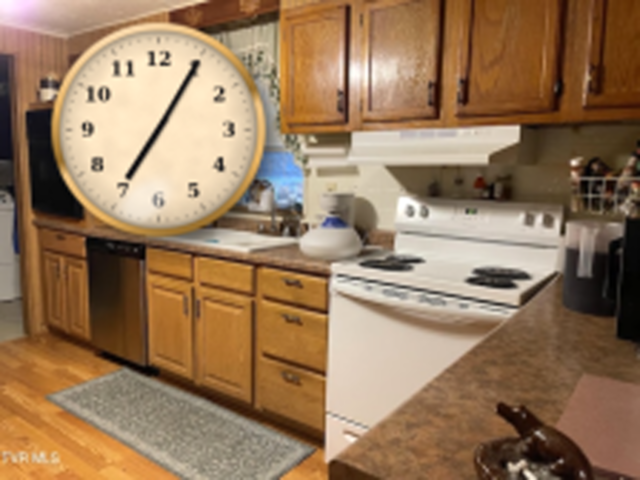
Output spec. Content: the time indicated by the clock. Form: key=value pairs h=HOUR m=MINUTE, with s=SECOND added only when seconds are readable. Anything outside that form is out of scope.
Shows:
h=7 m=5
